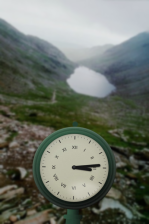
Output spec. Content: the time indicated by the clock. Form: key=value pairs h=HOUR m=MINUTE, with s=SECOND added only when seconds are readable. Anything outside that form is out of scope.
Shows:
h=3 m=14
